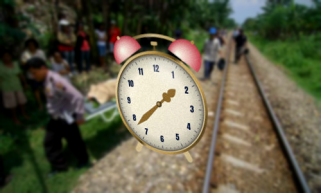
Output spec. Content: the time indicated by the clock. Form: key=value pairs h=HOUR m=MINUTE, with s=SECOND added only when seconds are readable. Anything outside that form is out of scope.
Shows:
h=1 m=38
